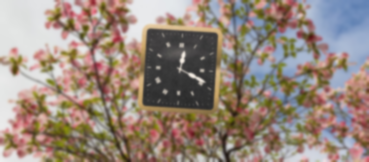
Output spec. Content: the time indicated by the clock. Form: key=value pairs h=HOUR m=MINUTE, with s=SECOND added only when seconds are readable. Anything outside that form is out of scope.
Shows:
h=12 m=19
